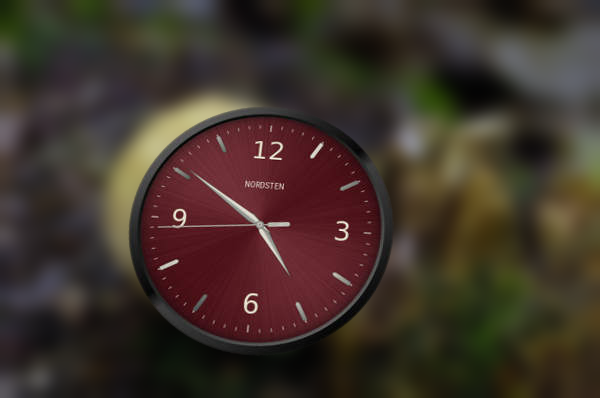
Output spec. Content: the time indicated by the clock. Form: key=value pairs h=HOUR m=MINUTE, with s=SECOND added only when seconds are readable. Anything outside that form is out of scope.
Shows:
h=4 m=50 s=44
